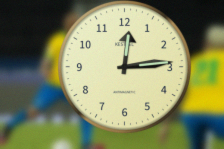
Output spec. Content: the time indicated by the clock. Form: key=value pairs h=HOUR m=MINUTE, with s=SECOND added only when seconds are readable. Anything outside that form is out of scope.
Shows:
h=12 m=14
